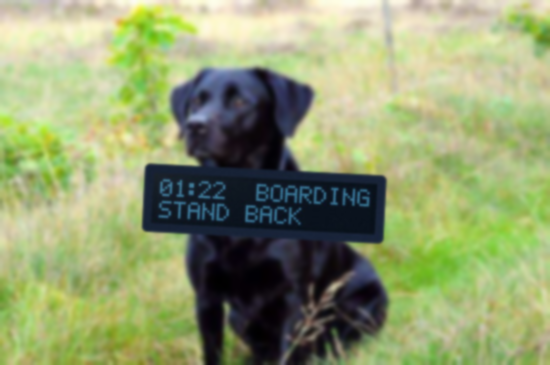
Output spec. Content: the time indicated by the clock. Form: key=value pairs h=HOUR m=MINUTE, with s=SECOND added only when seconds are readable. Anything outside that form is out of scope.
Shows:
h=1 m=22
